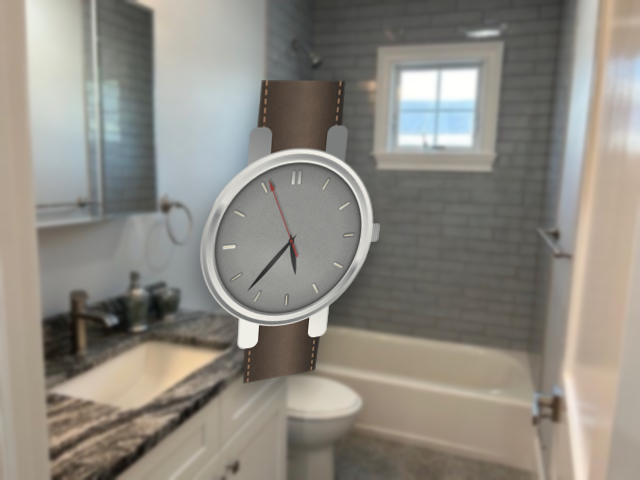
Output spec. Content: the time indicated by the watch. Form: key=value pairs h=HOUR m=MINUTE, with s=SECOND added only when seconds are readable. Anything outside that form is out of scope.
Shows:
h=5 m=36 s=56
